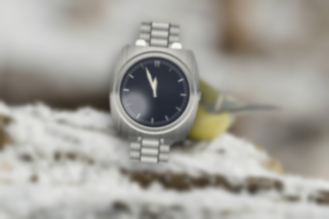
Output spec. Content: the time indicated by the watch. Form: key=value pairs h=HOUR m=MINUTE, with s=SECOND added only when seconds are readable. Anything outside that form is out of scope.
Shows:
h=11 m=56
